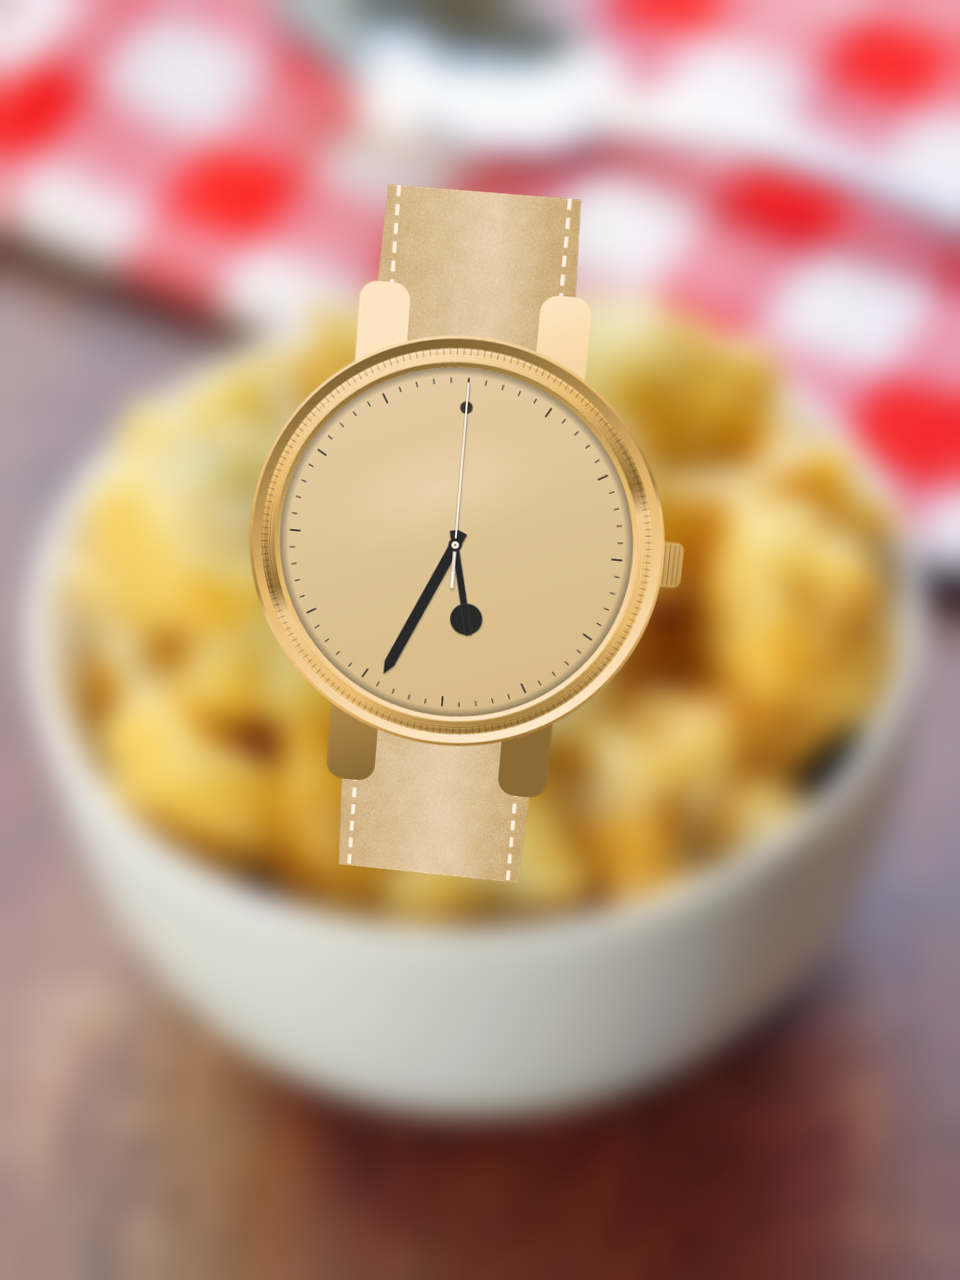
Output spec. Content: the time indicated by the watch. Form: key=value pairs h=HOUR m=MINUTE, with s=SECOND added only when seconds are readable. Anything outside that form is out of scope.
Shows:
h=5 m=34 s=0
